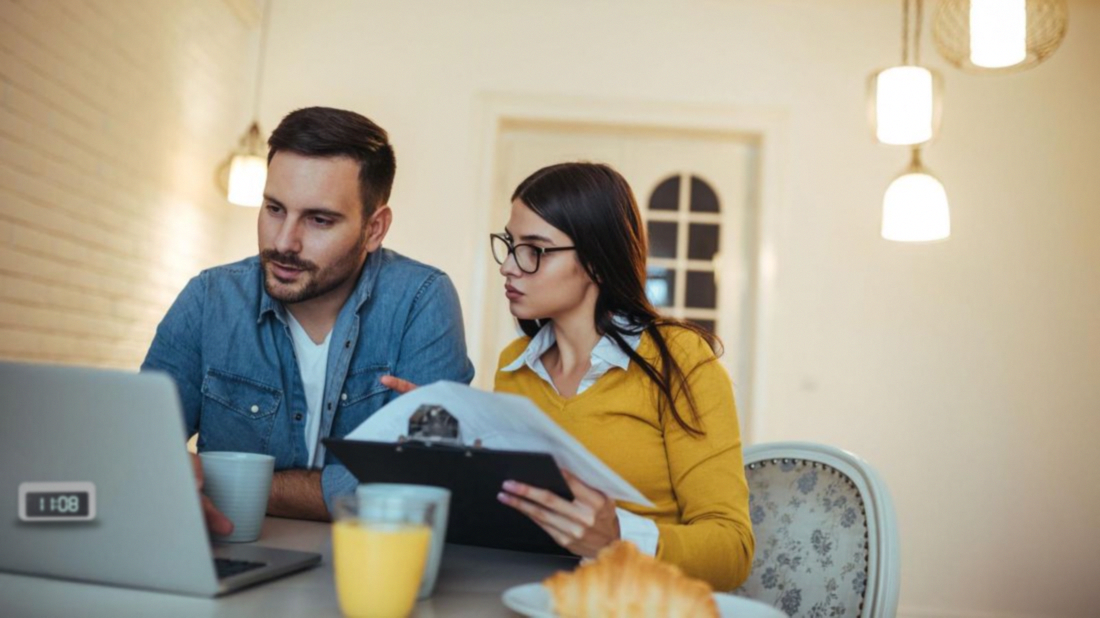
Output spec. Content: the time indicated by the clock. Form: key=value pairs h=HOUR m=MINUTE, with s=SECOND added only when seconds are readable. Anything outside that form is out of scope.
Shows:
h=11 m=8
